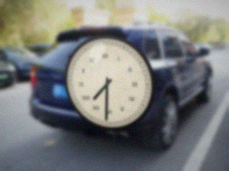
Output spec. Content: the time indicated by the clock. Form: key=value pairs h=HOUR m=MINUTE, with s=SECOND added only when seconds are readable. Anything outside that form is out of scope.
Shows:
h=7 m=31
